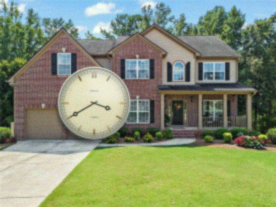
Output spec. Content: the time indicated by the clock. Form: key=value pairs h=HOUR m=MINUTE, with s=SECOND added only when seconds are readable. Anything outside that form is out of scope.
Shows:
h=3 m=40
